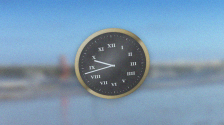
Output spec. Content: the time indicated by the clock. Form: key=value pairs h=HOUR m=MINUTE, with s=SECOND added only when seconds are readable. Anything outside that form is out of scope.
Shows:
h=9 m=43
